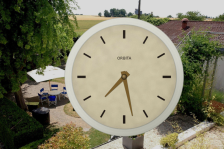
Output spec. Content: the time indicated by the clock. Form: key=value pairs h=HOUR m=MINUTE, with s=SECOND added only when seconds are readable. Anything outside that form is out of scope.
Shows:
h=7 m=28
